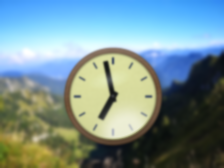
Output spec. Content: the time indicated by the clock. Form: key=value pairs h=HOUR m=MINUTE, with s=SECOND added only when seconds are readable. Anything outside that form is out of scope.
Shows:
h=6 m=58
